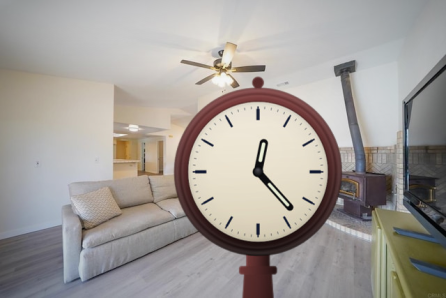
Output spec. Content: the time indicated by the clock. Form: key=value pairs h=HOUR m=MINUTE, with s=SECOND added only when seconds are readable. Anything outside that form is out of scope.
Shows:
h=12 m=23
